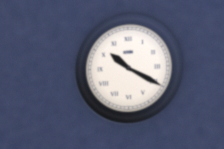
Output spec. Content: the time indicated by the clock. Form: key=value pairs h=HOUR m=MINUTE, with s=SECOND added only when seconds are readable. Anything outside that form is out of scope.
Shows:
h=10 m=20
